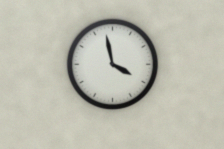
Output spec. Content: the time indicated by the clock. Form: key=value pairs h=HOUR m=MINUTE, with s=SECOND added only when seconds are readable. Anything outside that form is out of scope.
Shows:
h=3 m=58
